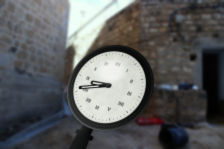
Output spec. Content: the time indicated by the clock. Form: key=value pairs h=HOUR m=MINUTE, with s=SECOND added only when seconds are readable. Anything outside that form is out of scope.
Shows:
h=8 m=41
